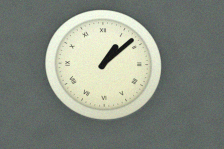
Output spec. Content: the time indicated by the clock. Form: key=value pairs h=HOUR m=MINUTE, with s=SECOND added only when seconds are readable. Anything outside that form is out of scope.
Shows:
h=1 m=8
